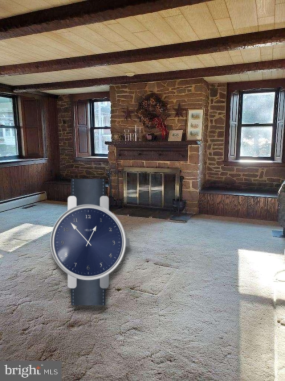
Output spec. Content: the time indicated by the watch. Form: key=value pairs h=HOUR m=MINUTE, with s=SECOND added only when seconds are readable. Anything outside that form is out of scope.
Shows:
h=12 m=53
